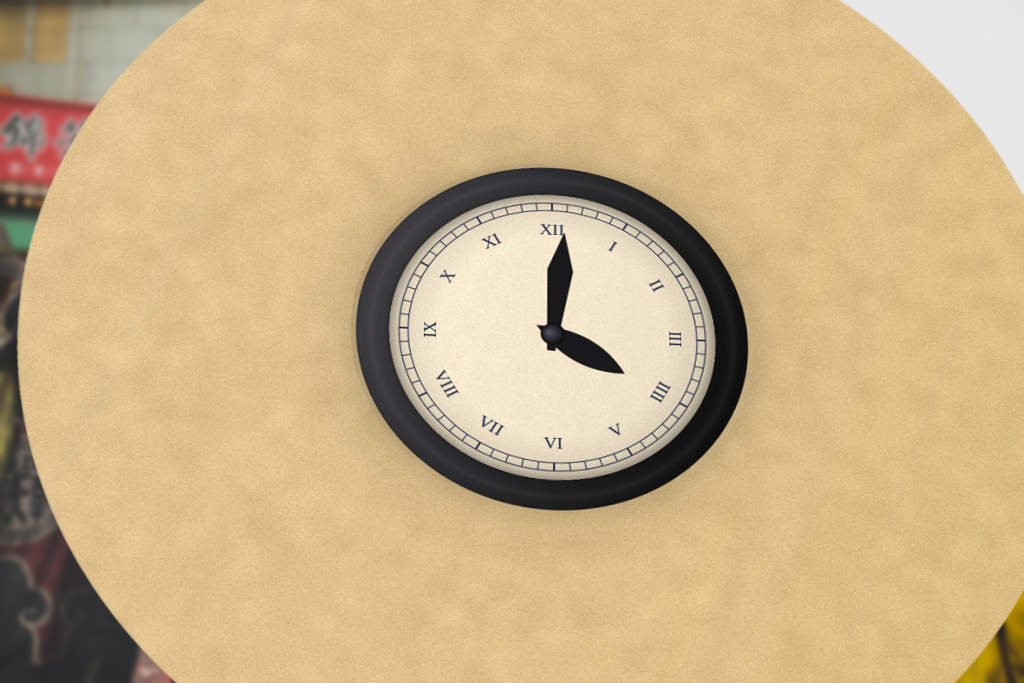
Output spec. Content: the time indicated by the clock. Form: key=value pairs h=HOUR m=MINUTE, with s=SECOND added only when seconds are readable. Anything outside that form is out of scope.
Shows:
h=4 m=1
